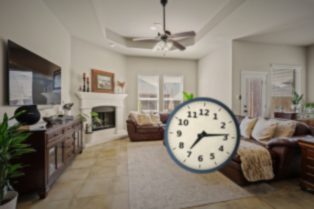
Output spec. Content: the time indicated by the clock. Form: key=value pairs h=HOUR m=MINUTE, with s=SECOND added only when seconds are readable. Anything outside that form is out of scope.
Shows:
h=7 m=14
